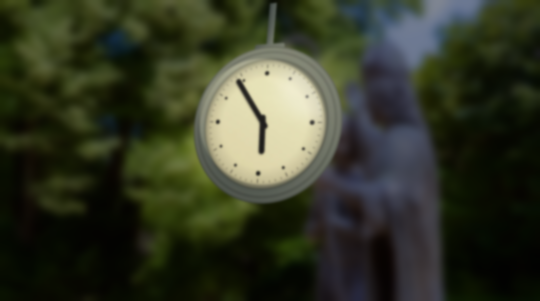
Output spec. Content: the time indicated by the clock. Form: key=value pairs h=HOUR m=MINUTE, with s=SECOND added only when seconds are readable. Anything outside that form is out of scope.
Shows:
h=5 m=54
